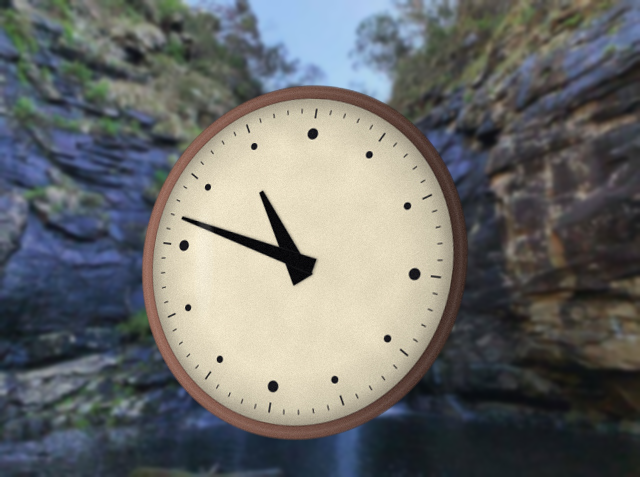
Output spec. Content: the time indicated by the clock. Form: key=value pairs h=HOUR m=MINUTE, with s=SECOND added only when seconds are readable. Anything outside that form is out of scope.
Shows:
h=10 m=47
